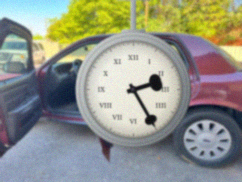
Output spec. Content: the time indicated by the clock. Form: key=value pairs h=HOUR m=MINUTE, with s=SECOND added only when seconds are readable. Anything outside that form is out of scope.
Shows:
h=2 m=25
